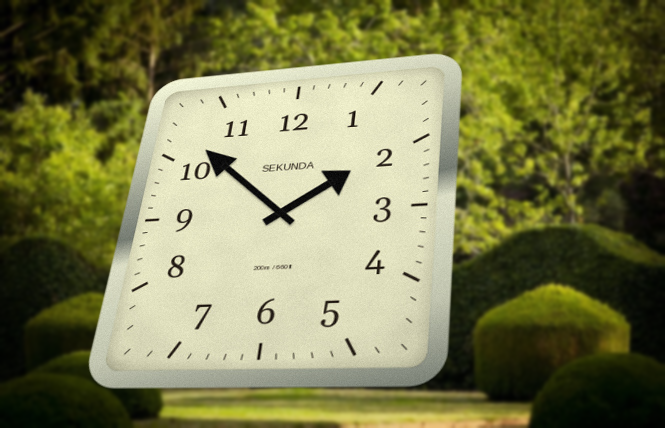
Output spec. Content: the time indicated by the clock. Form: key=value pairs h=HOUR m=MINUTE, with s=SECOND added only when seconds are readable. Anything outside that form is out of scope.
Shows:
h=1 m=52
